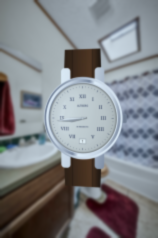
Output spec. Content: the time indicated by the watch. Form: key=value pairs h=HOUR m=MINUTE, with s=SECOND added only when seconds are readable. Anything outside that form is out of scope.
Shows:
h=8 m=44
